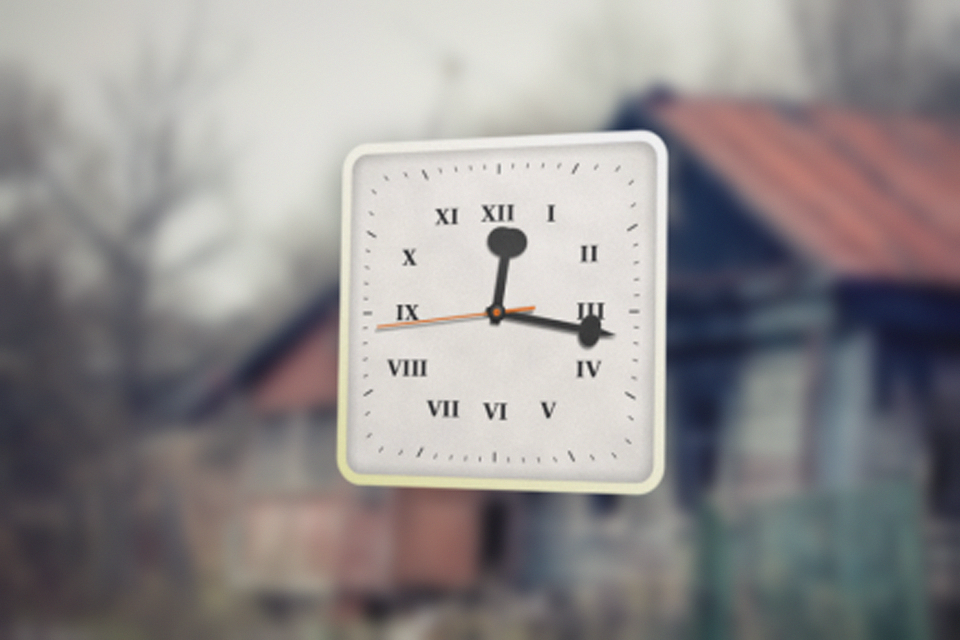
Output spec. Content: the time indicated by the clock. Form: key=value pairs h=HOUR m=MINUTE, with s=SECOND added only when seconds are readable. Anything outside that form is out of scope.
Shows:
h=12 m=16 s=44
